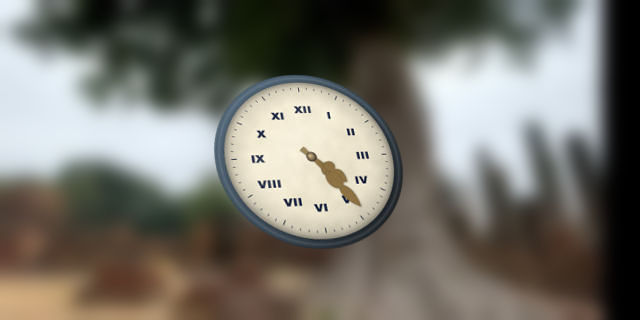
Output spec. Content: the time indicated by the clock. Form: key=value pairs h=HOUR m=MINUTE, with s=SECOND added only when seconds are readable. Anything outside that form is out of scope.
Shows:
h=4 m=24
